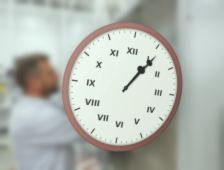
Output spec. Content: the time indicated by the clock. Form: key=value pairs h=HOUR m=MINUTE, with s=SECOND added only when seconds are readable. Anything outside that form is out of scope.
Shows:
h=1 m=6
